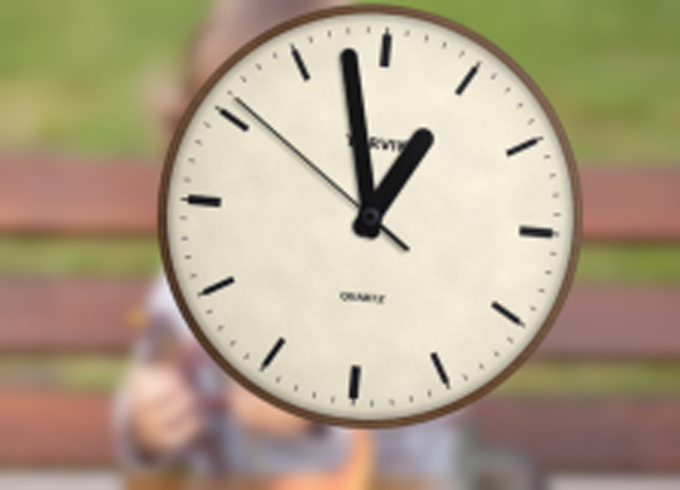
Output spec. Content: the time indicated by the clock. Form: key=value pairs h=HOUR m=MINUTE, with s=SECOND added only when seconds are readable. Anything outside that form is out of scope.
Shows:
h=12 m=57 s=51
